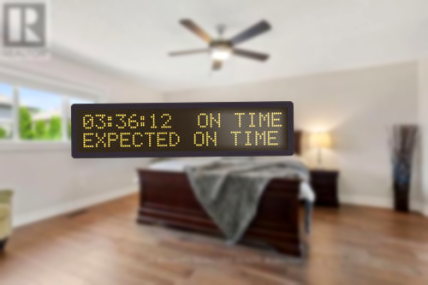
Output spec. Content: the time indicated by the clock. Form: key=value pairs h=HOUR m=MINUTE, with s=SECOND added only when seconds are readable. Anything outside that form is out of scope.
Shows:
h=3 m=36 s=12
